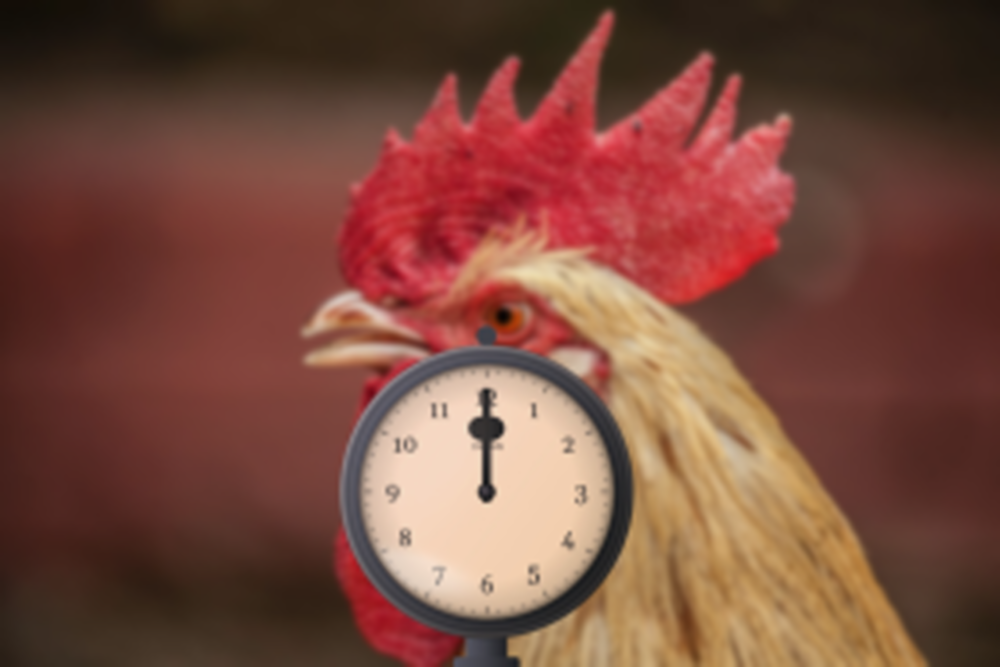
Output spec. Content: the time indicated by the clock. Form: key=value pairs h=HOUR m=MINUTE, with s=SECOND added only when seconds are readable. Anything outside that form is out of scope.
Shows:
h=12 m=0
